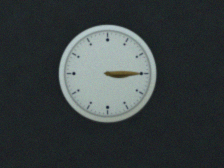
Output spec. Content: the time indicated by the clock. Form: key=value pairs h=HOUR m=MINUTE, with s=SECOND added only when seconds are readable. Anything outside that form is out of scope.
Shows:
h=3 m=15
